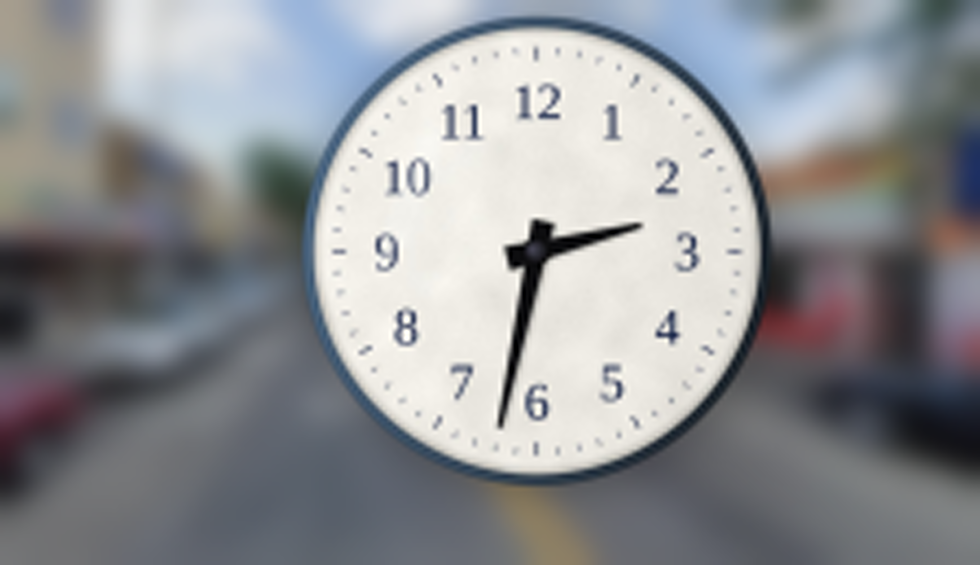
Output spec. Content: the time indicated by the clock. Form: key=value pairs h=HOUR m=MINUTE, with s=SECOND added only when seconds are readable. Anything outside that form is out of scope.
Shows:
h=2 m=32
